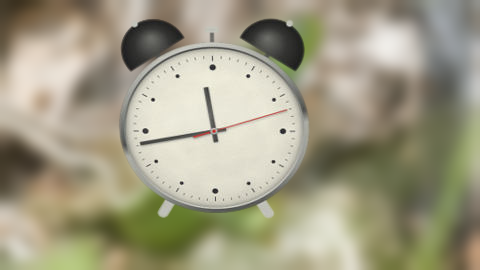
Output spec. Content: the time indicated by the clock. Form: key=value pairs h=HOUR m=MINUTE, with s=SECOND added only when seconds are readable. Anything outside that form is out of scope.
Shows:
h=11 m=43 s=12
